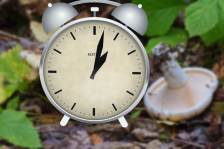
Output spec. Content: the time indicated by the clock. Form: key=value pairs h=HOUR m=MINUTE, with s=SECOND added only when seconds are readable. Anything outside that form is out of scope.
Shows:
h=1 m=2
